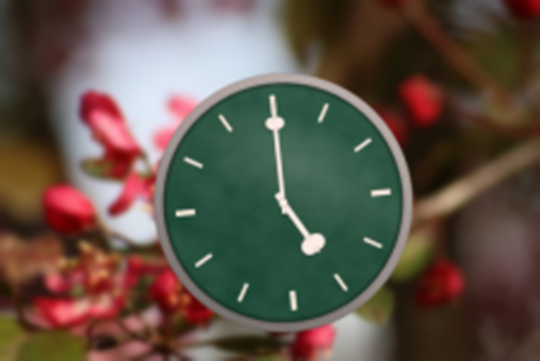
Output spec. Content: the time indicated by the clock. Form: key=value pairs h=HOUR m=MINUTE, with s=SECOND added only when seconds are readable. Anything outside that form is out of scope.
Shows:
h=5 m=0
